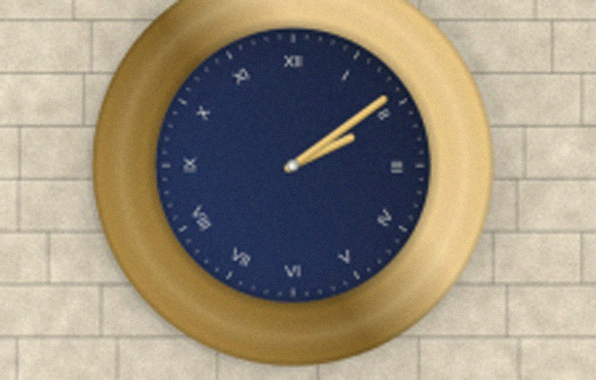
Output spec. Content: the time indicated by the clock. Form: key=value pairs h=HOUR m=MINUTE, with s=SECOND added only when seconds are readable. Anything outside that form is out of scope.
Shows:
h=2 m=9
